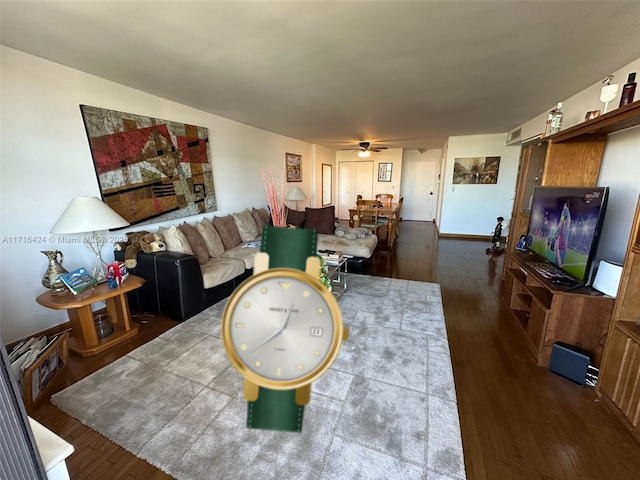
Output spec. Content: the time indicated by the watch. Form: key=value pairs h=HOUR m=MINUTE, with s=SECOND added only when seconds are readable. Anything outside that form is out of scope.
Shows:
h=12 m=38
